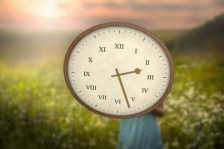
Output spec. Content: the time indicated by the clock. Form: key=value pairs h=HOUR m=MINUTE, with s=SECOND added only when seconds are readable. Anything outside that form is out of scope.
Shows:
h=2 m=27
